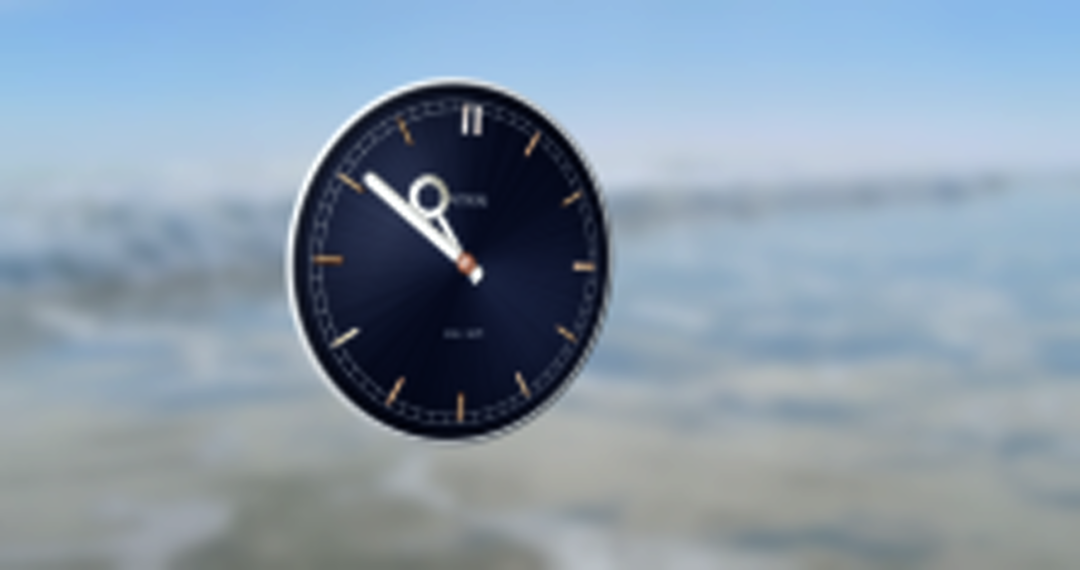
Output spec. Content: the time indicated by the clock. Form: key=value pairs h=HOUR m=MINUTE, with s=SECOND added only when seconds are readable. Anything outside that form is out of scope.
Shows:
h=10 m=51
